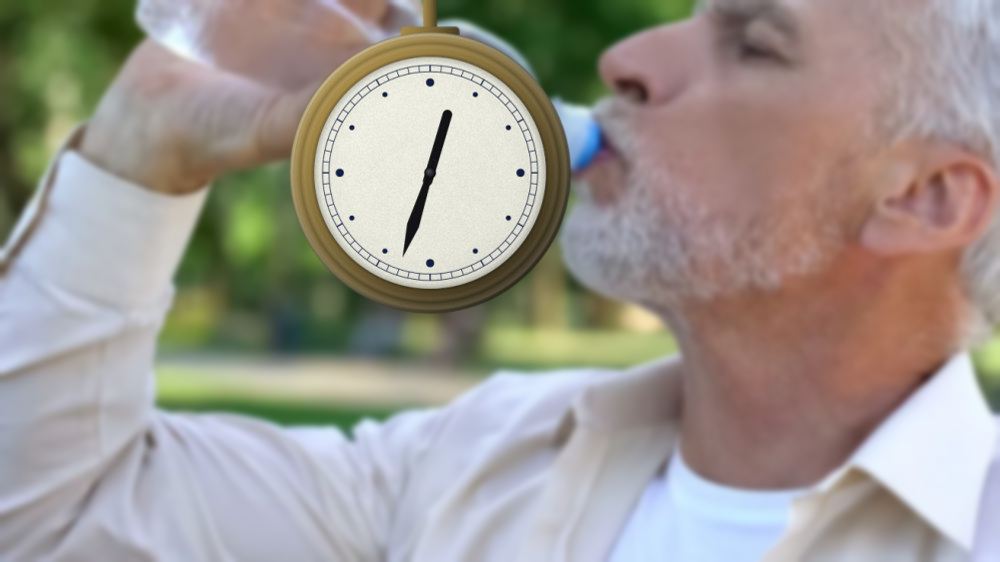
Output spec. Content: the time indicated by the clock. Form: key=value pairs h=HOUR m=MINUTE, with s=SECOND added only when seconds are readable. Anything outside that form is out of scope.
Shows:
h=12 m=33
